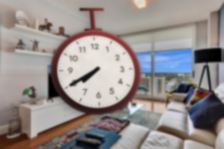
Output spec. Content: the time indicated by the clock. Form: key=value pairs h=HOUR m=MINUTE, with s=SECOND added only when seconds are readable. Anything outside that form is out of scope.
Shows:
h=7 m=40
